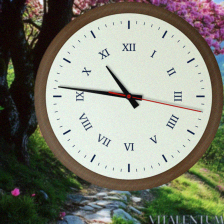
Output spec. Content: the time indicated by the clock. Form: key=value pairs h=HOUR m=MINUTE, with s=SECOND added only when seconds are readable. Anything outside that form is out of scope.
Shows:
h=10 m=46 s=17
